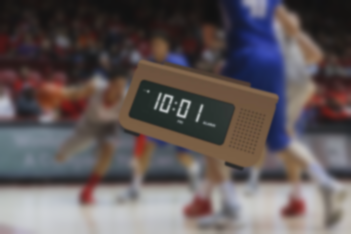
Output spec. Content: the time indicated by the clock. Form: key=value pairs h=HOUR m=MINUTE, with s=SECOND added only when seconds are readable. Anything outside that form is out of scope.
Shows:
h=10 m=1
